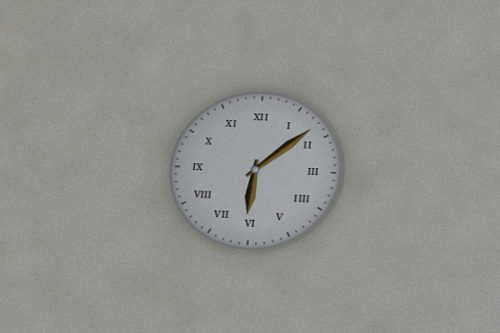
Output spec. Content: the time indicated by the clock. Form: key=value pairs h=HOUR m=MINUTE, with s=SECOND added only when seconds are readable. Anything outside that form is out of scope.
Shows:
h=6 m=8
